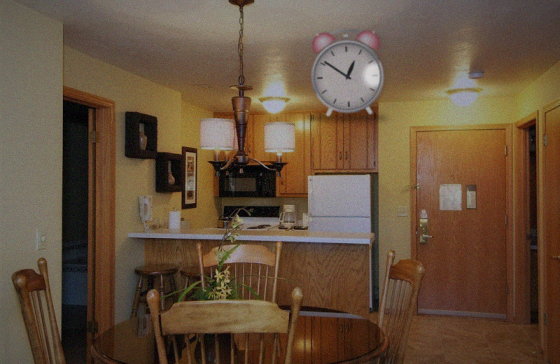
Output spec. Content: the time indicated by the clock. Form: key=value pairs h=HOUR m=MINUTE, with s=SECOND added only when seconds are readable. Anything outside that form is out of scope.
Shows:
h=12 m=51
